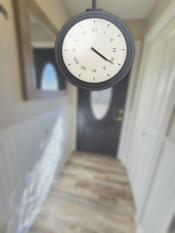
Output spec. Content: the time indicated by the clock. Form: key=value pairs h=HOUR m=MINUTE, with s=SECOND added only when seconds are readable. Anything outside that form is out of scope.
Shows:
h=4 m=21
